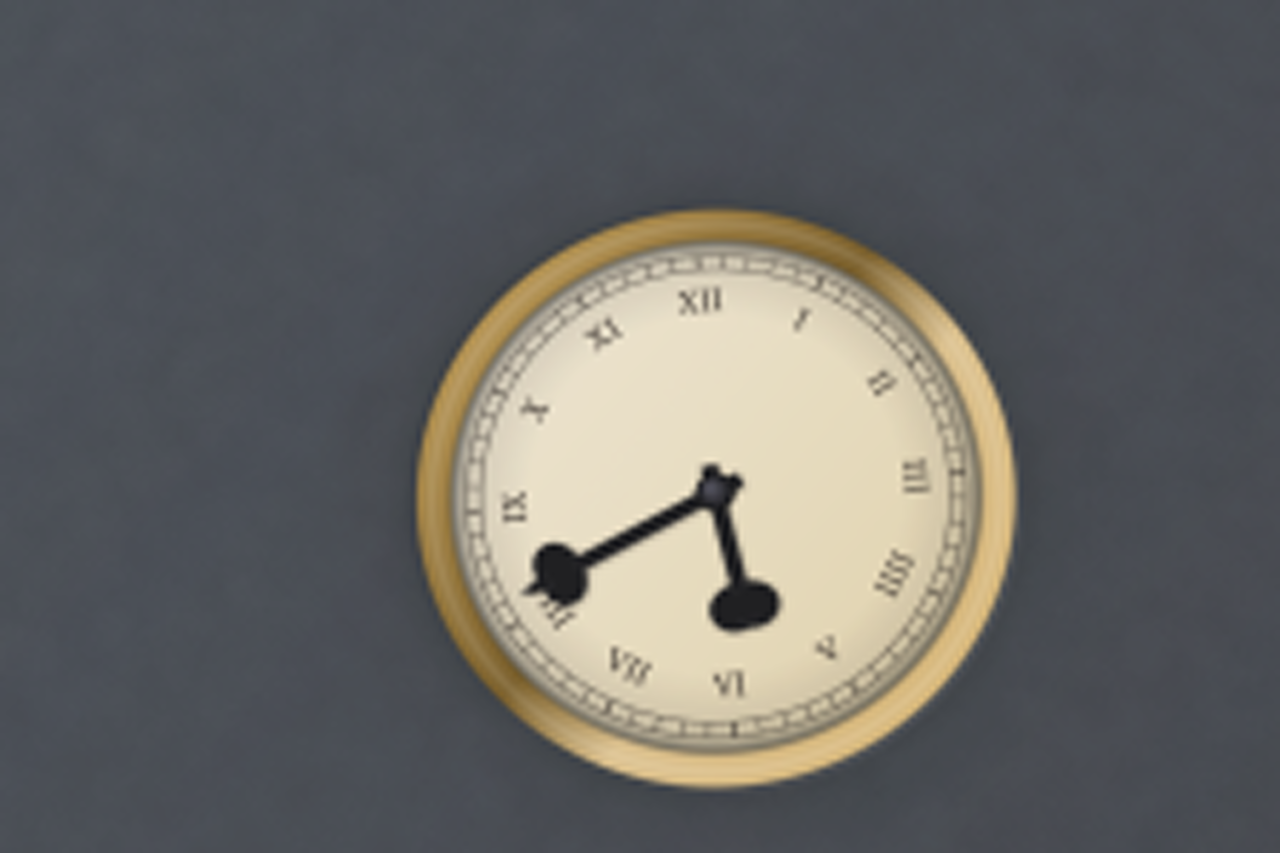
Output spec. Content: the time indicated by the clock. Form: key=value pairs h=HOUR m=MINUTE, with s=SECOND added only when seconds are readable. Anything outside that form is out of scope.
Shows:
h=5 m=41
